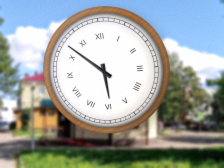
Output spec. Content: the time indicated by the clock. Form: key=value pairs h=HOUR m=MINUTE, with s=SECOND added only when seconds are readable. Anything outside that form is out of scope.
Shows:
h=5 m=52
